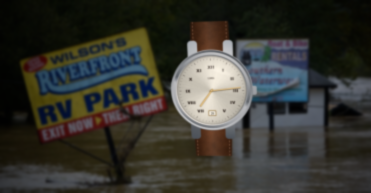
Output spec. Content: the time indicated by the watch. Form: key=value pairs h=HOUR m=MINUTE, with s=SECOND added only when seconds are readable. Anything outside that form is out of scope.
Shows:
h=7 m=14
